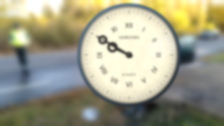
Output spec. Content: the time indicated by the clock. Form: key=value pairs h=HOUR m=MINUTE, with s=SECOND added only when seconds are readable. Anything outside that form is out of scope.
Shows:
h=9 m=50
